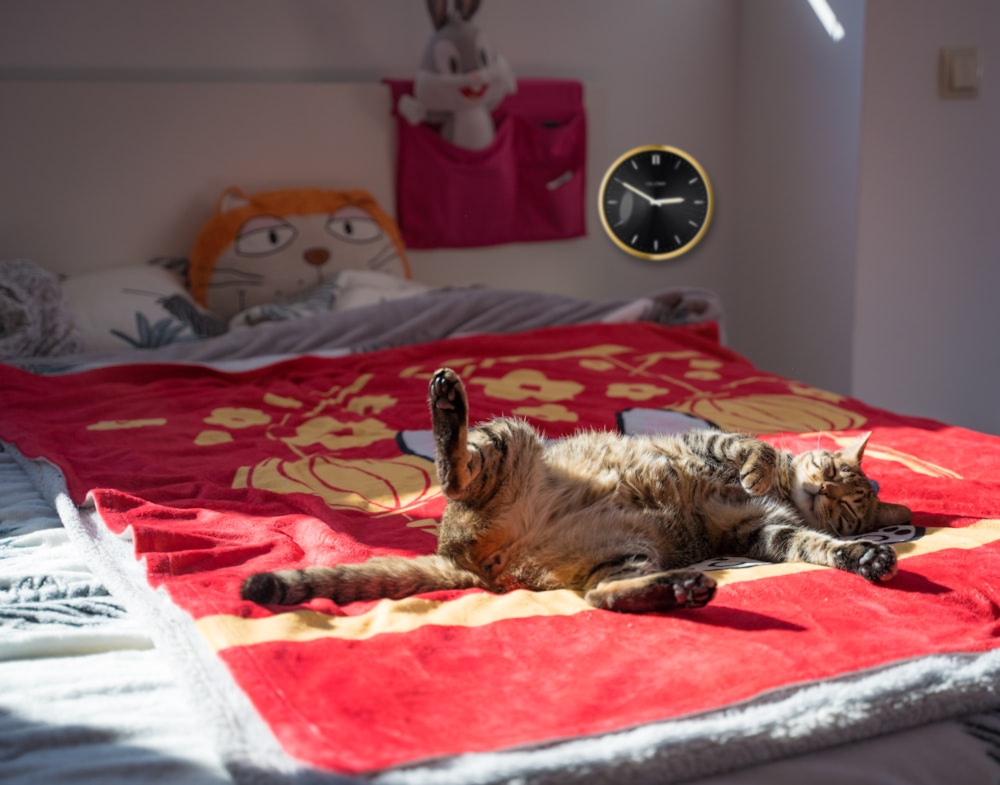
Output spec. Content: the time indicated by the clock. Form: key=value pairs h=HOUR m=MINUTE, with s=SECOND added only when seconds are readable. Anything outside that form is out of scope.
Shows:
h=2 m=50
